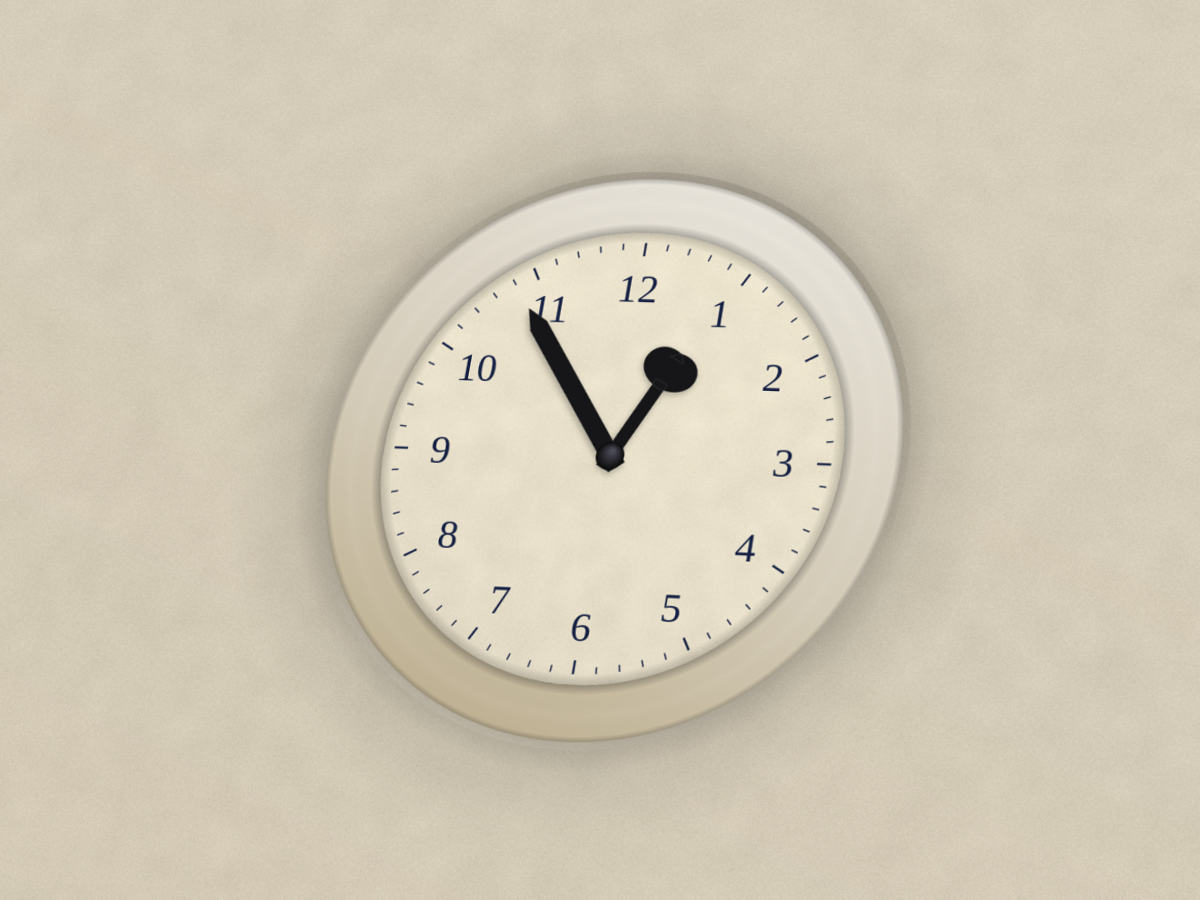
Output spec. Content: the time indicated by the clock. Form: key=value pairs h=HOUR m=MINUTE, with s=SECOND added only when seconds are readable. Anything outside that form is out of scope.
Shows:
h=12 m=54
